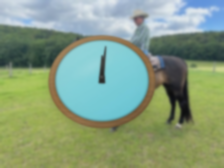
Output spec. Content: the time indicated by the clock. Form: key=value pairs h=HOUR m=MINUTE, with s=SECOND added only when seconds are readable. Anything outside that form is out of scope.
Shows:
h=12 m=1
